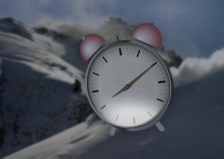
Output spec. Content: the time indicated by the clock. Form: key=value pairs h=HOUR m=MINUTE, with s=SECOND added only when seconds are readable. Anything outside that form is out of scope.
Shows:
h=8 m=10
